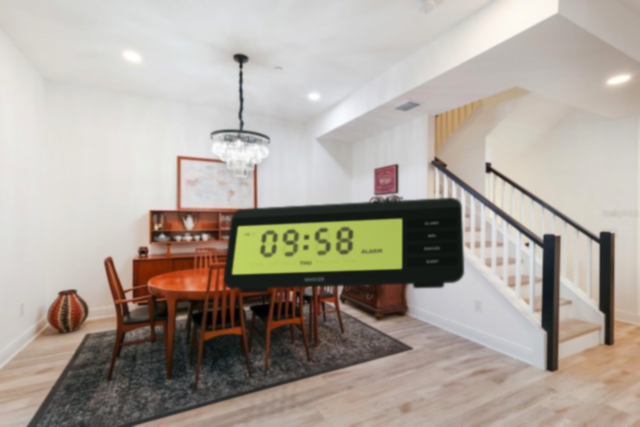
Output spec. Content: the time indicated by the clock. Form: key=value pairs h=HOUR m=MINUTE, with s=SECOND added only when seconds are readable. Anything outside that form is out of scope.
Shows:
h=9 m=58
